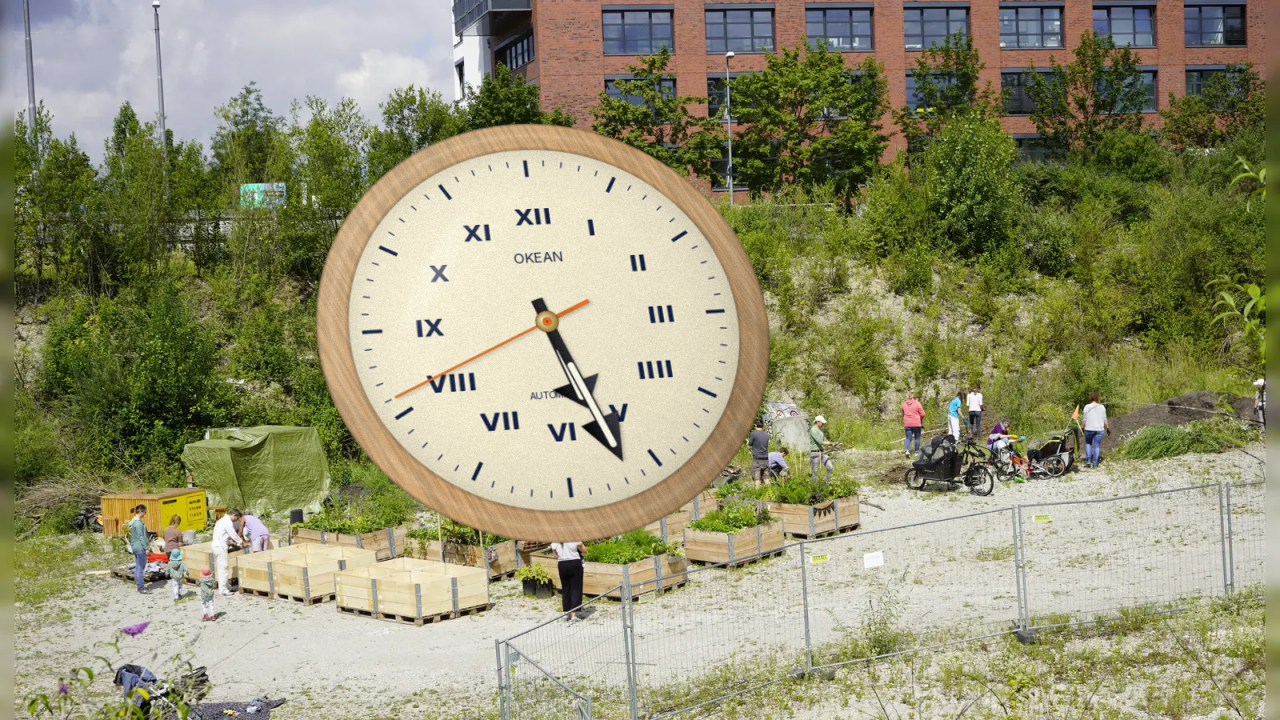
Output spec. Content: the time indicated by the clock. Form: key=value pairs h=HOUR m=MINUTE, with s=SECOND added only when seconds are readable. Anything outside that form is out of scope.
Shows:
h=5 m=26 s=41
